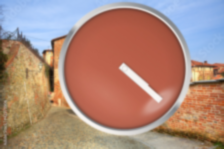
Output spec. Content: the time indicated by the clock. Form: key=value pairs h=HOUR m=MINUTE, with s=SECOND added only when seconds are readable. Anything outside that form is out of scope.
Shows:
h=4 m=22
